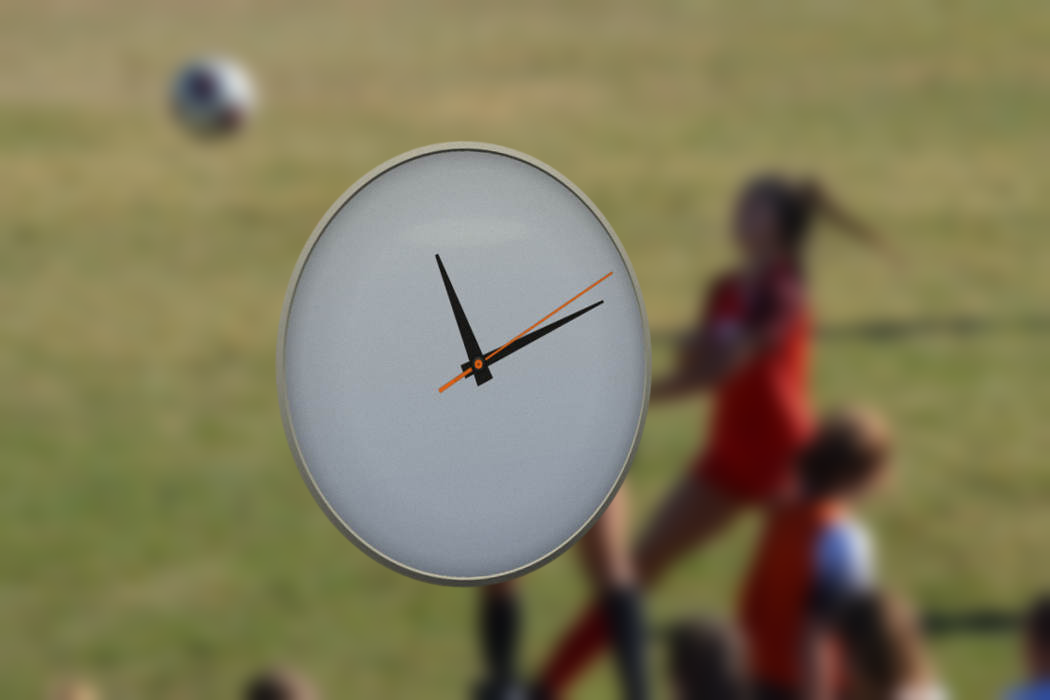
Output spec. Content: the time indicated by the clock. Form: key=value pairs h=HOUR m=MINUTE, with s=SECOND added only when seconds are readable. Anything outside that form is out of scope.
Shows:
h=11 m=11 s=10
